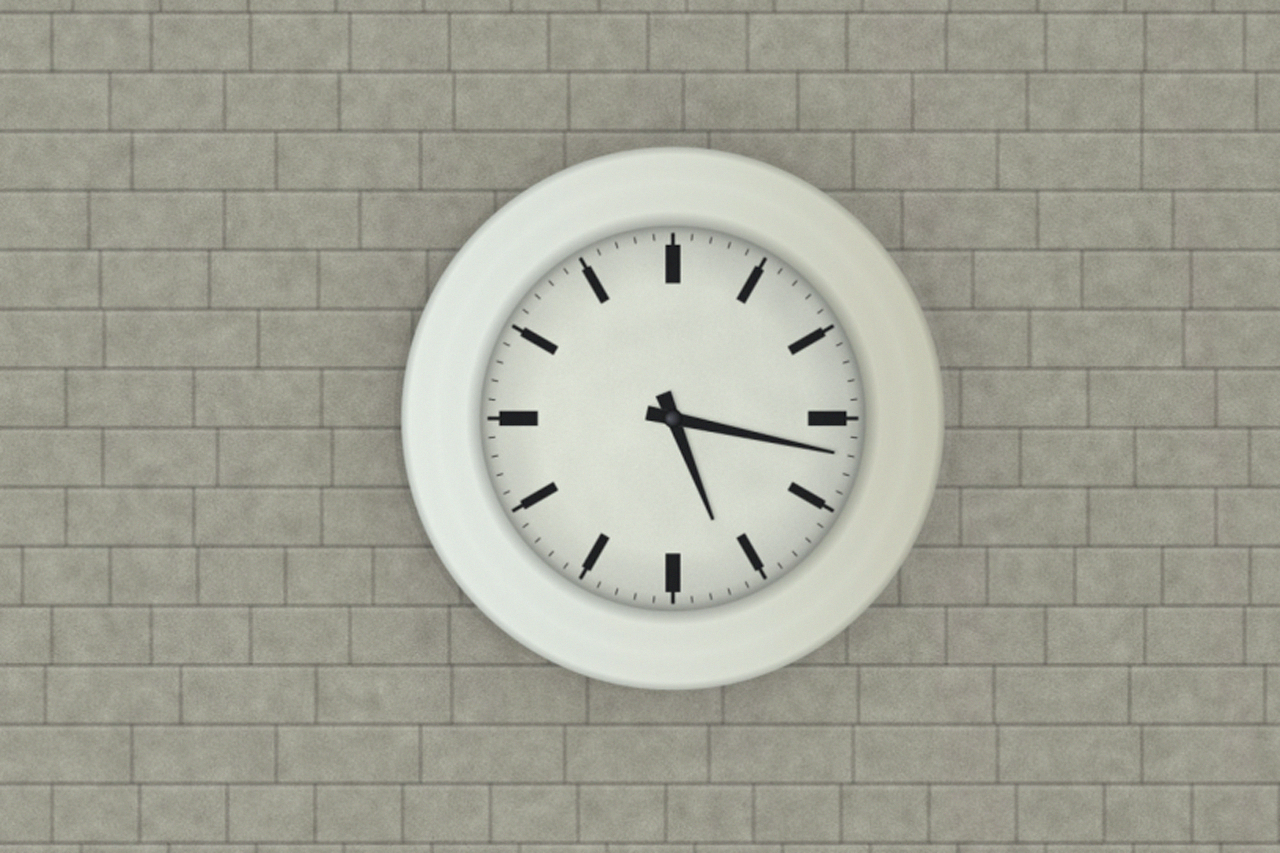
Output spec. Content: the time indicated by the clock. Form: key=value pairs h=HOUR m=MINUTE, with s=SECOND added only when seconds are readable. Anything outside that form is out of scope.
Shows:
h=5 m=17
